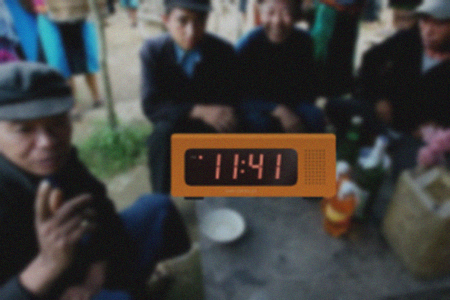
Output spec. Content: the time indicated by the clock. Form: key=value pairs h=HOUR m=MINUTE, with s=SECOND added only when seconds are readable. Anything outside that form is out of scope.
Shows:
h=11 m=41
